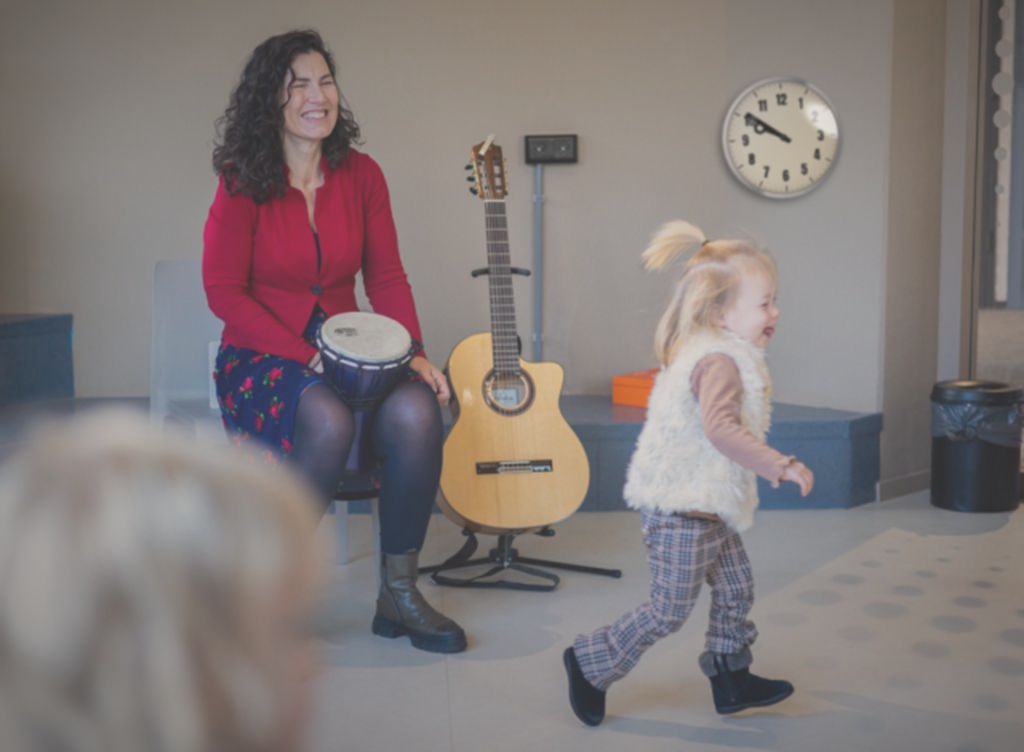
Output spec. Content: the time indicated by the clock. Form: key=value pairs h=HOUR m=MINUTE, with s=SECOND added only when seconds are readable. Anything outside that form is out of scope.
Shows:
h=9 m=51
